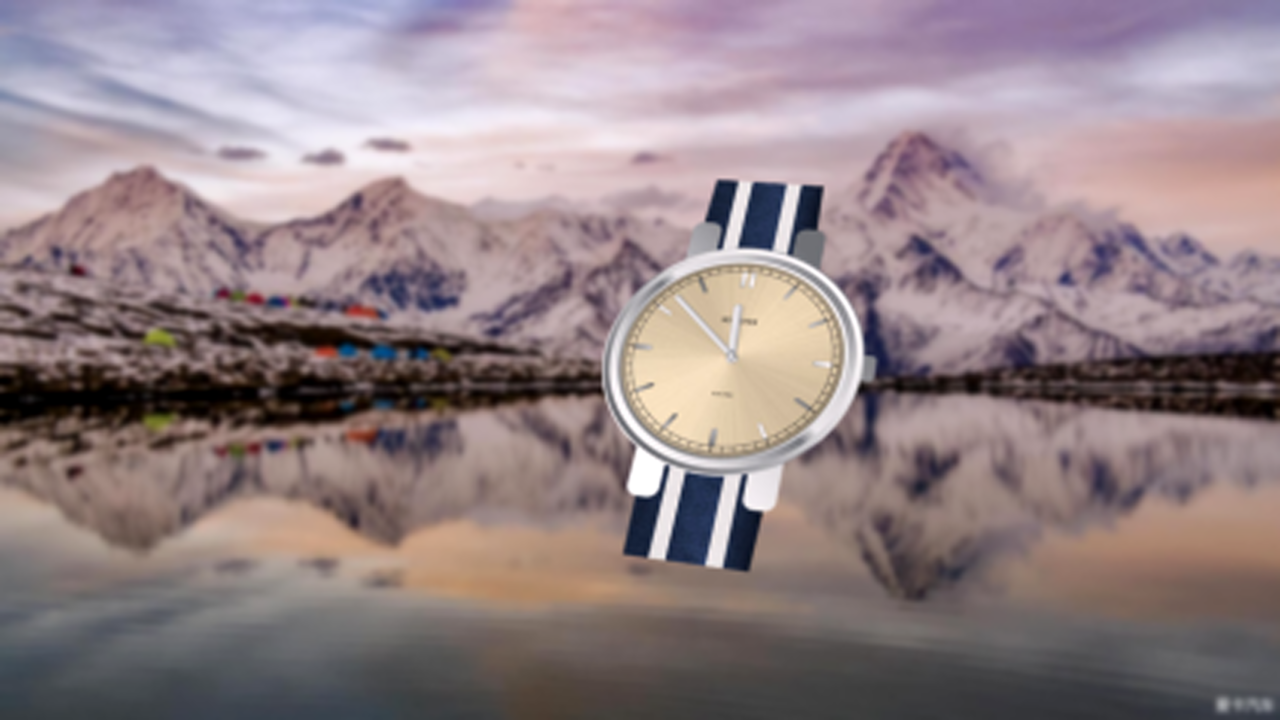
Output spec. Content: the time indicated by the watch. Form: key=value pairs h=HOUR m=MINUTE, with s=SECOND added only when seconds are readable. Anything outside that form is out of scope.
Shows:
h=11 m=52
